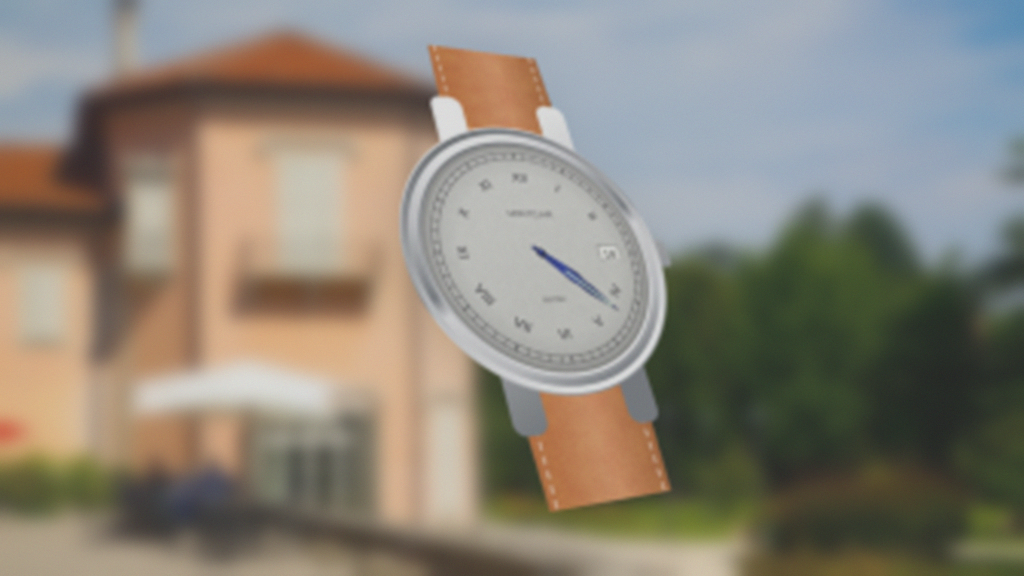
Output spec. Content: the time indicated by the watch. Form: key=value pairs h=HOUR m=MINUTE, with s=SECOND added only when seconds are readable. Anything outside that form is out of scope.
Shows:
h=4 m=22
